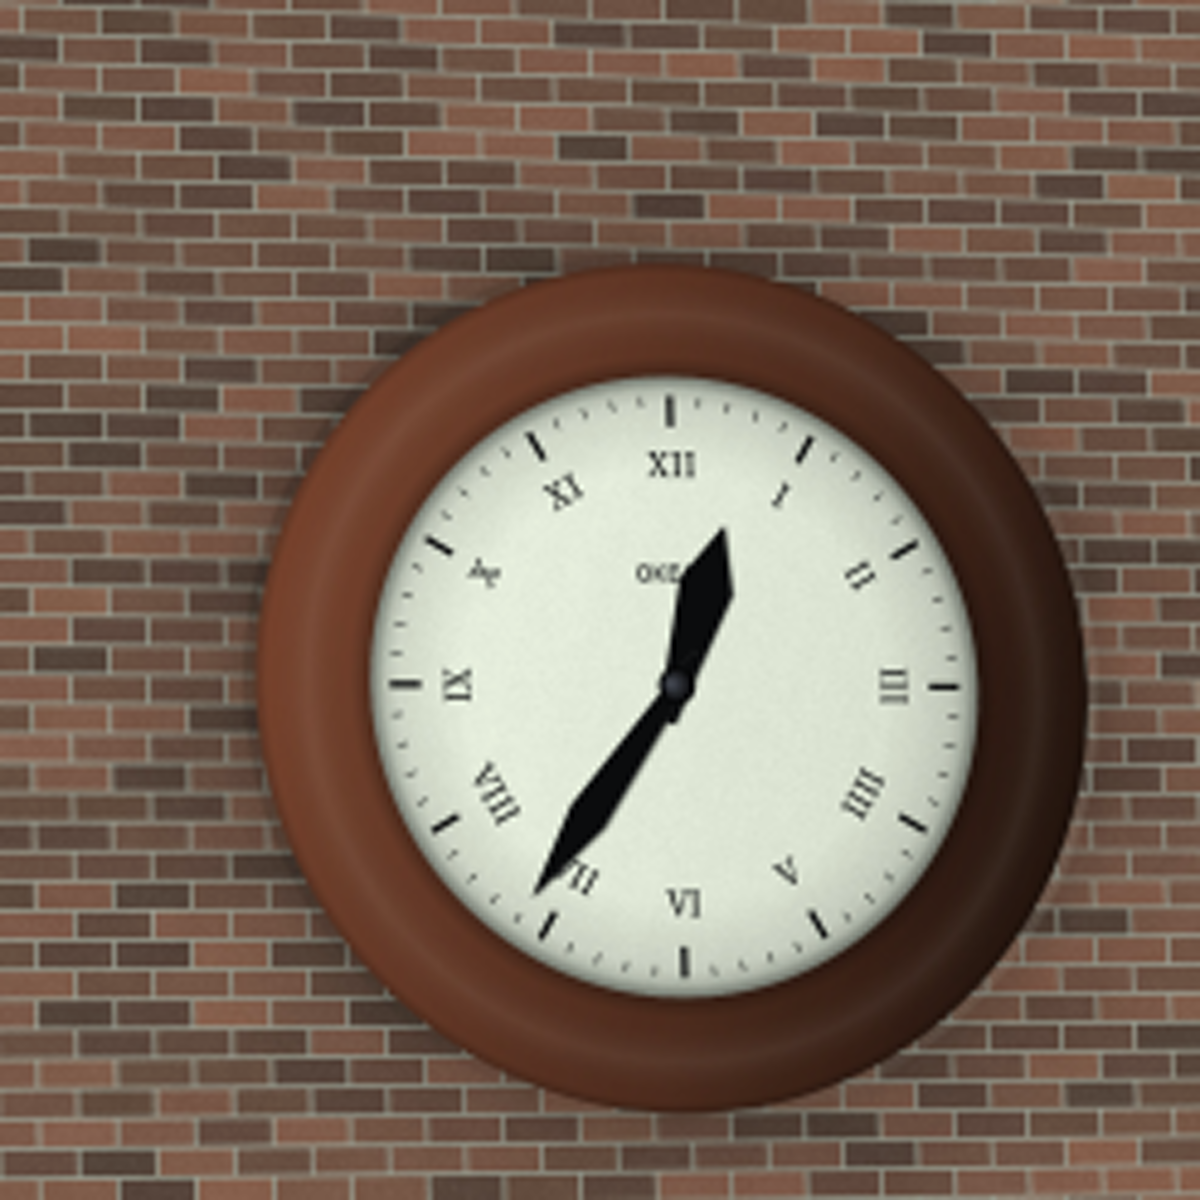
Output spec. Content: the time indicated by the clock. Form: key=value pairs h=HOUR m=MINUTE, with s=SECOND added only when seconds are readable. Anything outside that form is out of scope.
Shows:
h=12 m=36
